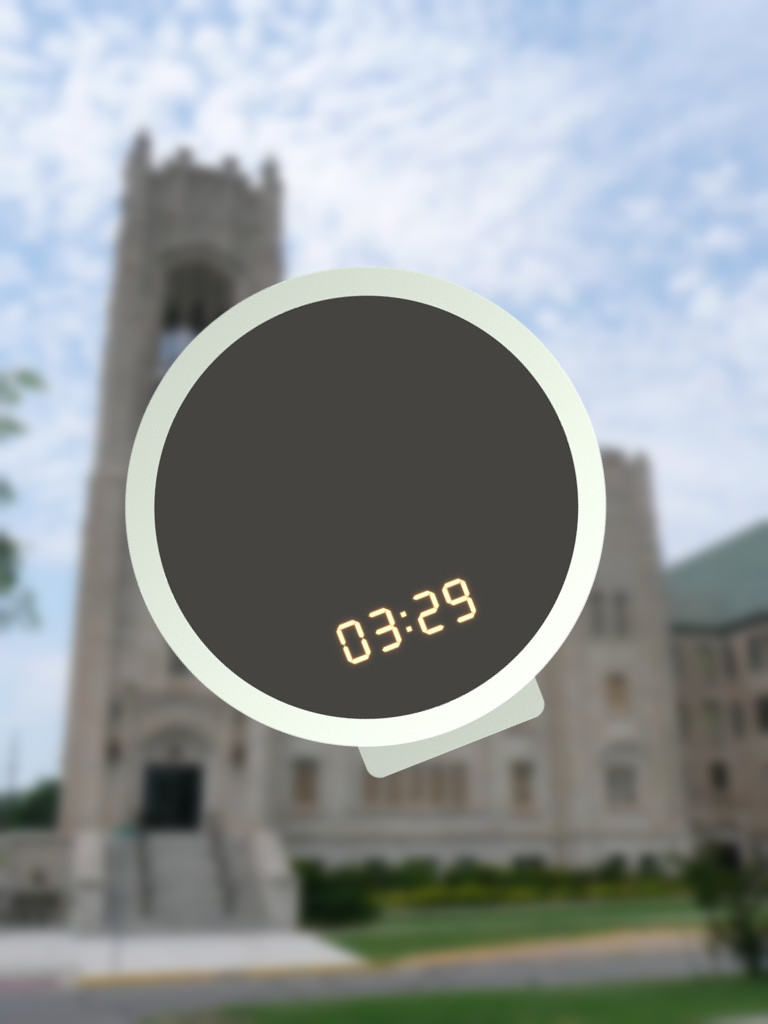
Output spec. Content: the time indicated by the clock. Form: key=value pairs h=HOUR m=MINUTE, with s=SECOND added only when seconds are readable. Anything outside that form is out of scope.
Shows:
h=3 m=29
